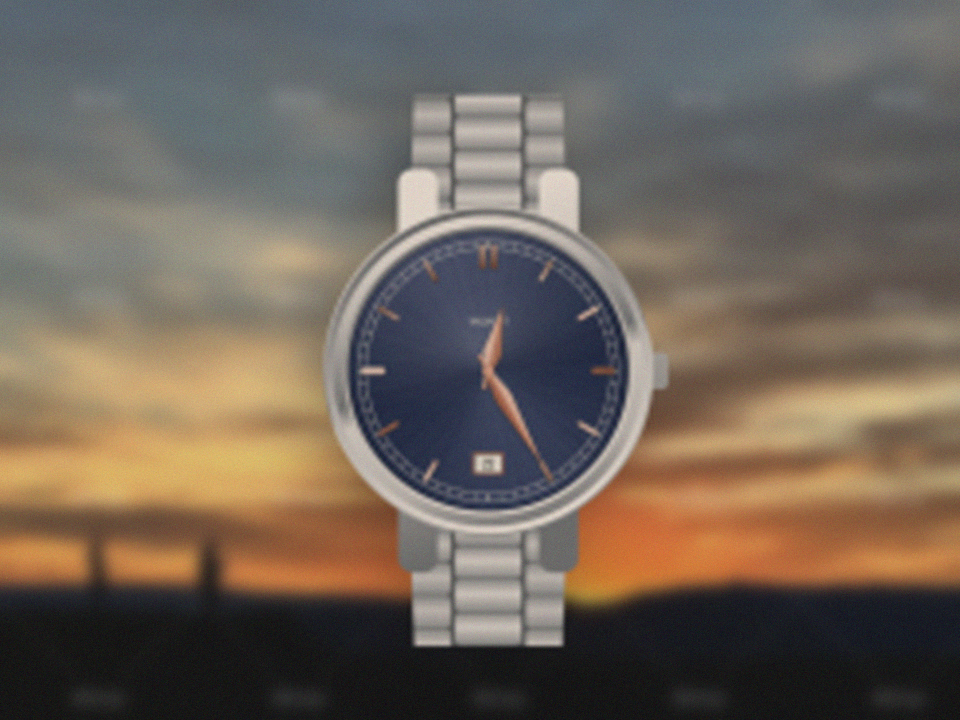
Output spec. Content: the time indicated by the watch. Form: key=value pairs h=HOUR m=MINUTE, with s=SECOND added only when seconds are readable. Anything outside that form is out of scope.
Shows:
h=12 m=25
